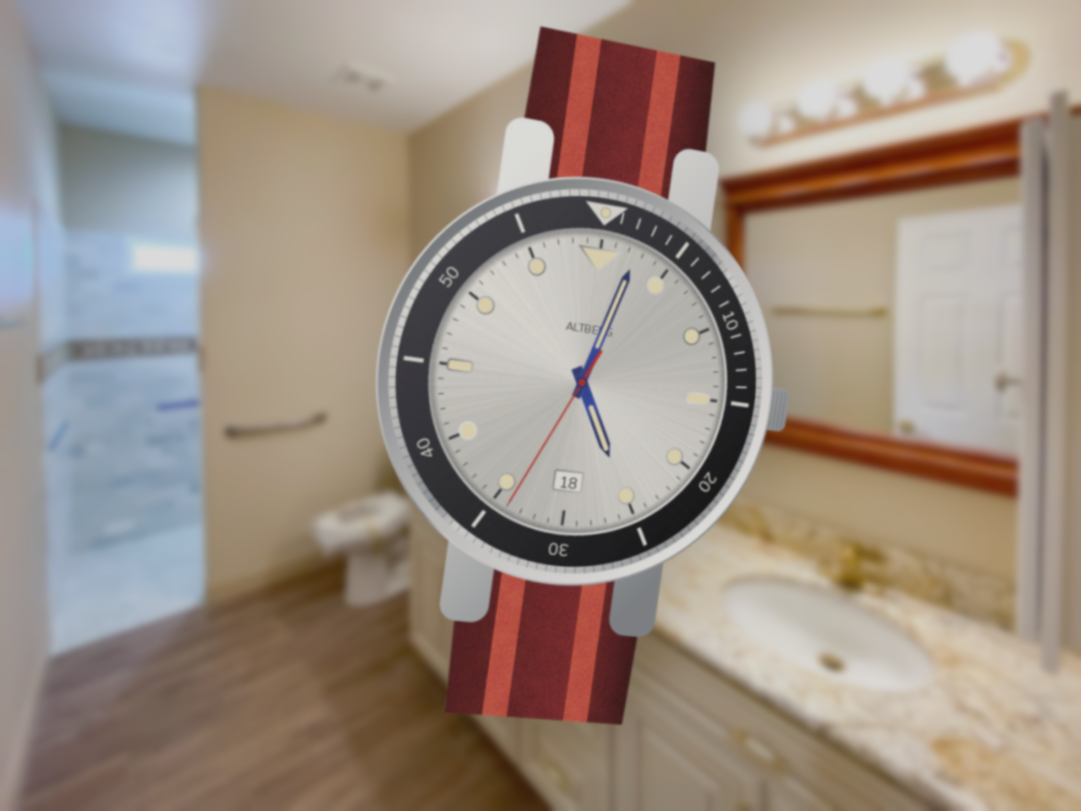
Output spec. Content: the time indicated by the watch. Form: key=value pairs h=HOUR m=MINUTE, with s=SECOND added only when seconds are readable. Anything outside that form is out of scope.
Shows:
h=5 m=2 s=34
